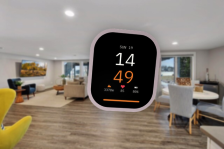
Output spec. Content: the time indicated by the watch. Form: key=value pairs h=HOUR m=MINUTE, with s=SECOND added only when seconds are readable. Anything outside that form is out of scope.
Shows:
h=14 m=49
